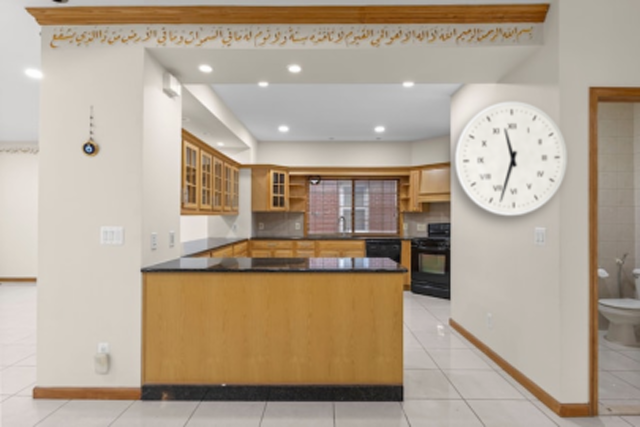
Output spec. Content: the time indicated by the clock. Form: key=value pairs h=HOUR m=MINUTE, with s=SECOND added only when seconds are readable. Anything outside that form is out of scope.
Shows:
h=11 m=33
